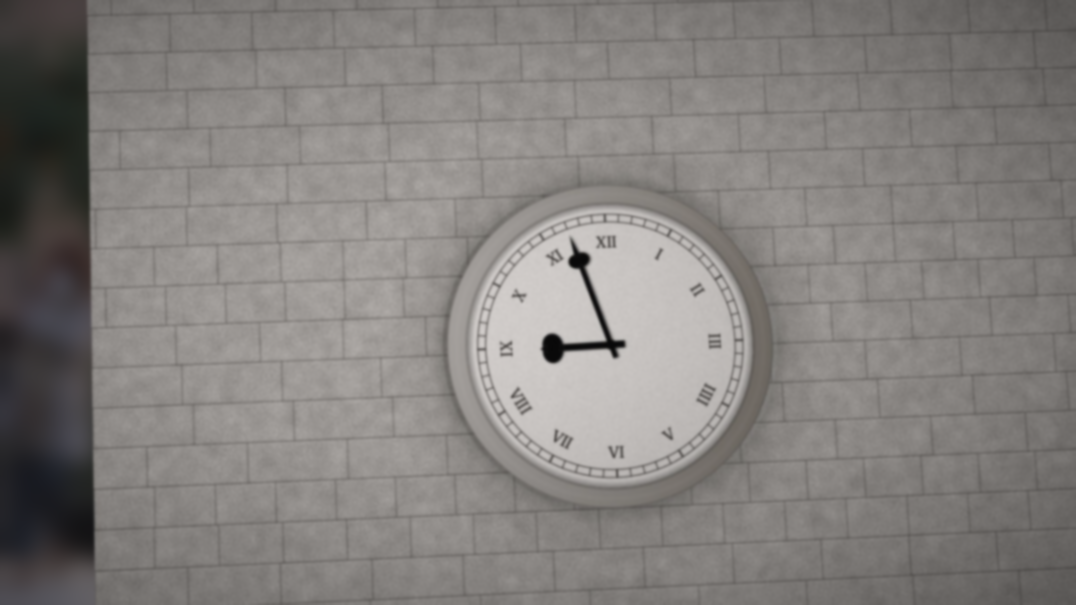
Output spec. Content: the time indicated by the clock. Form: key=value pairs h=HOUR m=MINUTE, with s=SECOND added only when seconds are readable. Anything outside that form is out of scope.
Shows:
h=8 m=57
